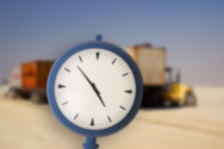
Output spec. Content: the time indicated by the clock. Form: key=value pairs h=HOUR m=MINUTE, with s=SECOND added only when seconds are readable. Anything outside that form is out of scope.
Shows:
h=4 m=53
